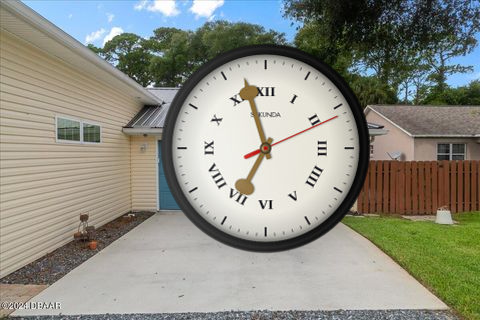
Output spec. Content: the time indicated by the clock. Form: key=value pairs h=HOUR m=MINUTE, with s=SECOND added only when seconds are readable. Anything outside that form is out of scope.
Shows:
h=6 m=57 s=11
